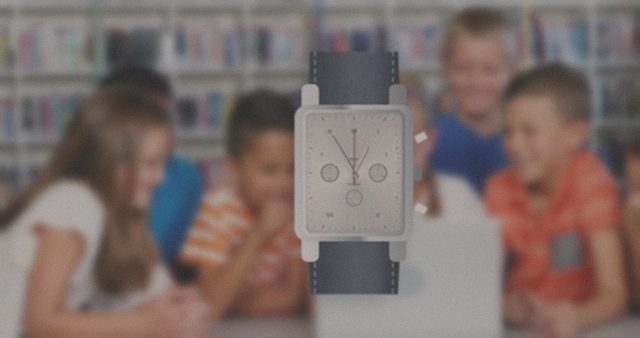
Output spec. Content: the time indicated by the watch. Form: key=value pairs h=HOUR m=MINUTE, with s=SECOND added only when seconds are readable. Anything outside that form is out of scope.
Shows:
h=12 m=55
